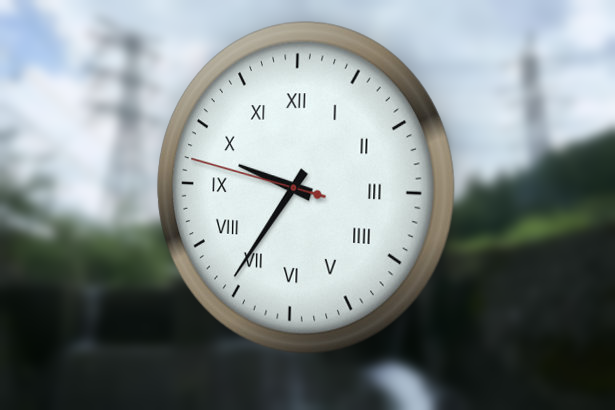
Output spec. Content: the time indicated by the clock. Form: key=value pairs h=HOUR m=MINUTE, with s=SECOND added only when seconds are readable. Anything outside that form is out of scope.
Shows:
h=9 m=35 s=47
